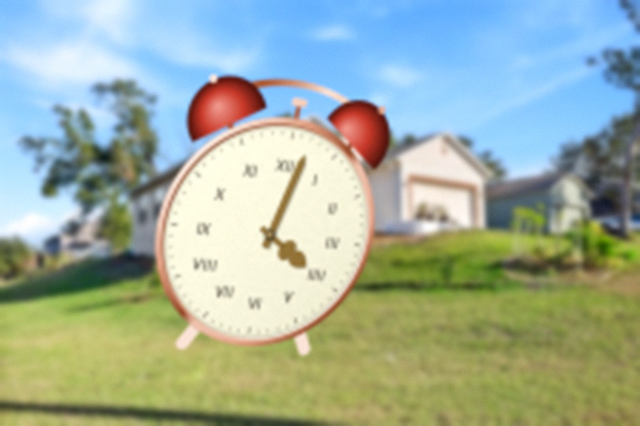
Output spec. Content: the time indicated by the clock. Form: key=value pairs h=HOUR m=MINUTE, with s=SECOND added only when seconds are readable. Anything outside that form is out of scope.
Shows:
h=4 m=2
